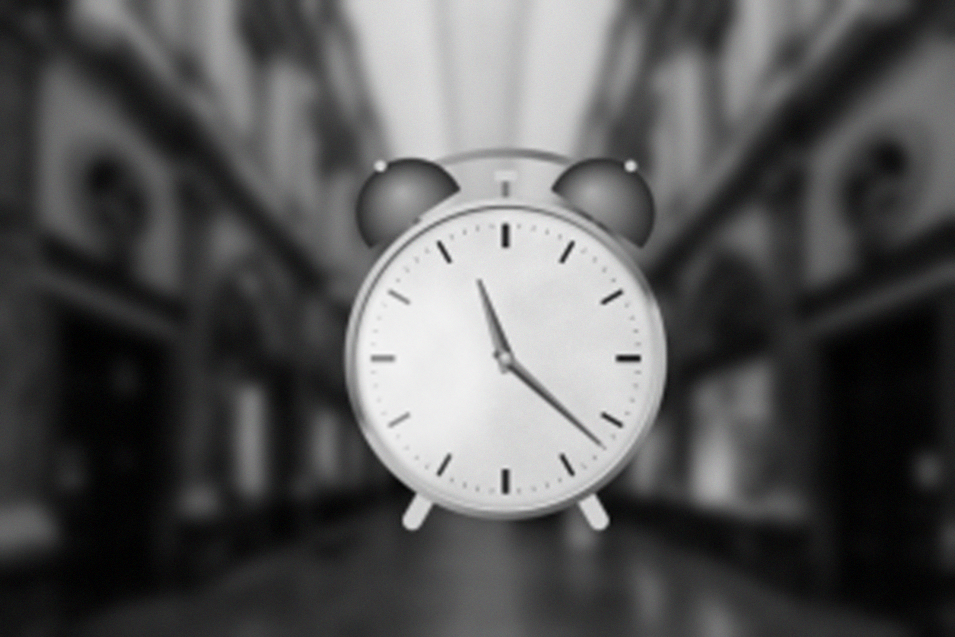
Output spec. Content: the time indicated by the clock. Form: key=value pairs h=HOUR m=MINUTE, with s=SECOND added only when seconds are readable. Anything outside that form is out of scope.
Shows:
h=11 m=22
